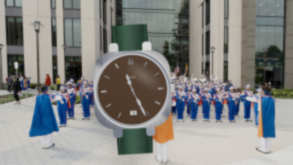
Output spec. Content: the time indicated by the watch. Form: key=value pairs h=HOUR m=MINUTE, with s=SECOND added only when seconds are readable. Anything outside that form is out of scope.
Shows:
h=11 m=26
